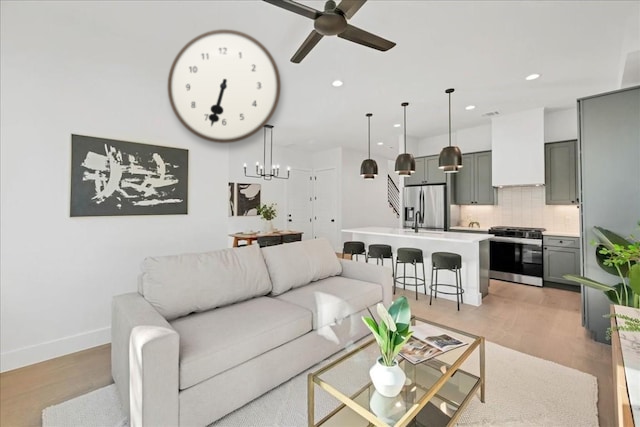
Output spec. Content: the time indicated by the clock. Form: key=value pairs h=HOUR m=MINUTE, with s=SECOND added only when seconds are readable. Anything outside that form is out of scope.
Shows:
h=6 m=33
